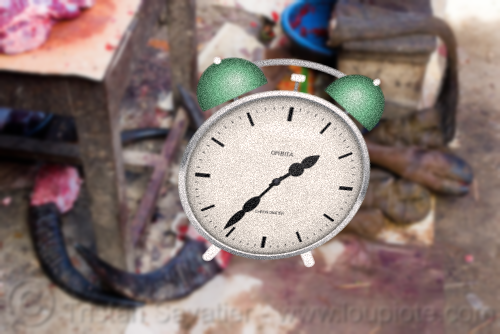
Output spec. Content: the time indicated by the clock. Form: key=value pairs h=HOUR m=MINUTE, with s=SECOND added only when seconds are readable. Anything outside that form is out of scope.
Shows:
h=1 m=36
